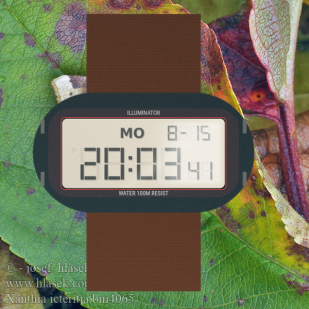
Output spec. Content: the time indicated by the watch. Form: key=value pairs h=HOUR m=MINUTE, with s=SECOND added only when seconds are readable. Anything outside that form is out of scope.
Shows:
h=20 m=3 s=41
